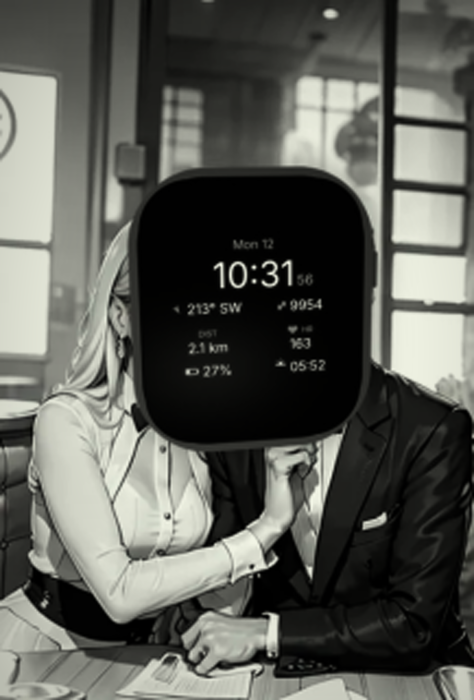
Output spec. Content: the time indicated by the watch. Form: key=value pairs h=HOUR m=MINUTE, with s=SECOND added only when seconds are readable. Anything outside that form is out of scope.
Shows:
h=10 m=31
